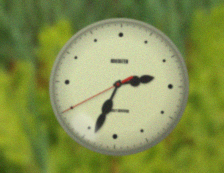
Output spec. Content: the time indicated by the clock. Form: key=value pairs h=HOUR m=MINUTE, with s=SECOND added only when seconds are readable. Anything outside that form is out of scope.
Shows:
h=2 m=33 s=40
